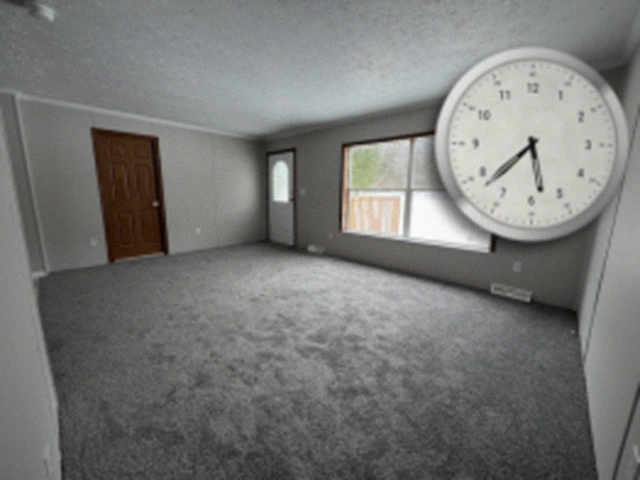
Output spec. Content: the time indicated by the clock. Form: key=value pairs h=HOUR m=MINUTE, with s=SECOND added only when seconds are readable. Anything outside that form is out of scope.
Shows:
h=5 m=38
